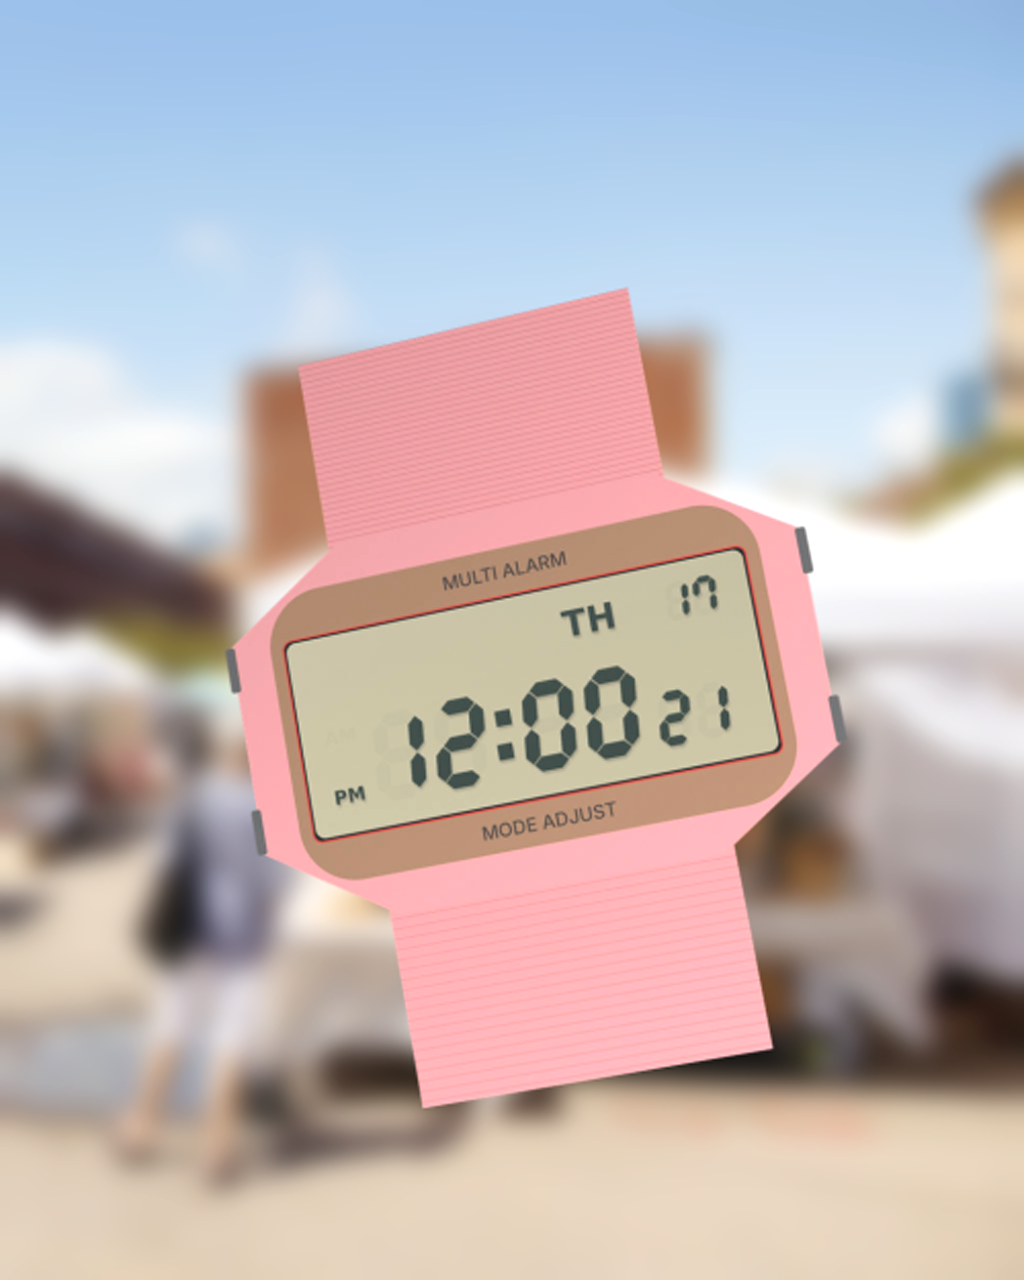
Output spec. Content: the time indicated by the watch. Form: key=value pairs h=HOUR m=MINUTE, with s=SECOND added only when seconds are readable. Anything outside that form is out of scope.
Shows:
h=12 m=0 s=21
